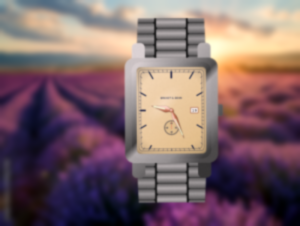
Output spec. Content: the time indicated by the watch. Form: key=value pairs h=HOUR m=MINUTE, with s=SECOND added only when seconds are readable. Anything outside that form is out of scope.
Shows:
h=9 m=26
